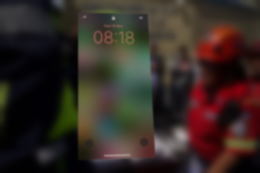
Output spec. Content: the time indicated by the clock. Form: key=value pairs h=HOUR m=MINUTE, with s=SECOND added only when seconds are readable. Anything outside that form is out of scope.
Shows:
h=8 m=18
